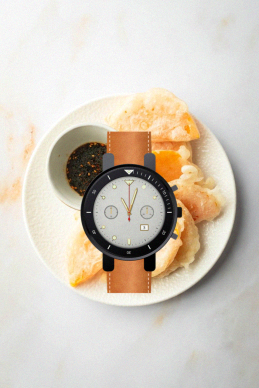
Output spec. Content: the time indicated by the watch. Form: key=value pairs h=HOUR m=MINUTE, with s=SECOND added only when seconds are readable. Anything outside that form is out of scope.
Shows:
h=11 m=3
